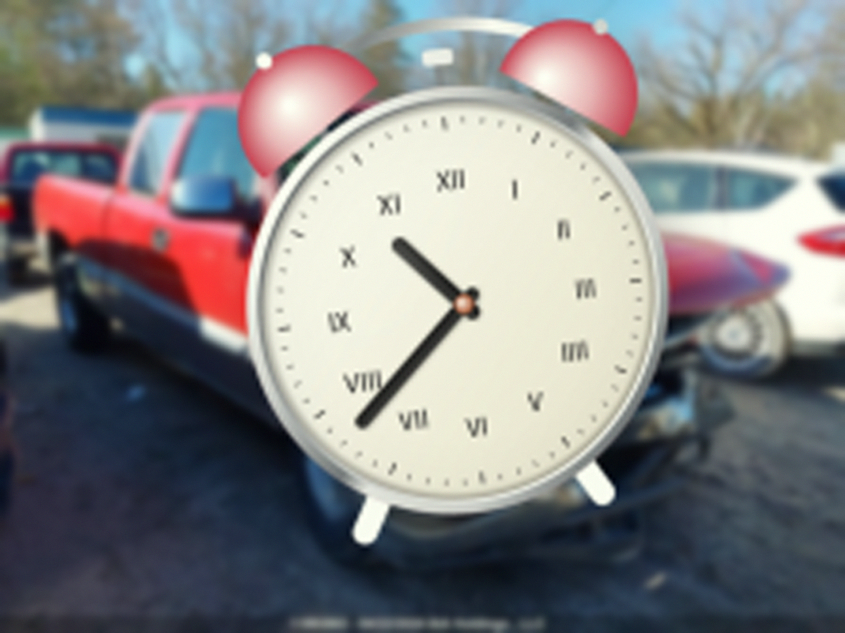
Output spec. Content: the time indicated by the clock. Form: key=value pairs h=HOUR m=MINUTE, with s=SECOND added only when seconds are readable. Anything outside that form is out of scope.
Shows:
h=10 m=38
